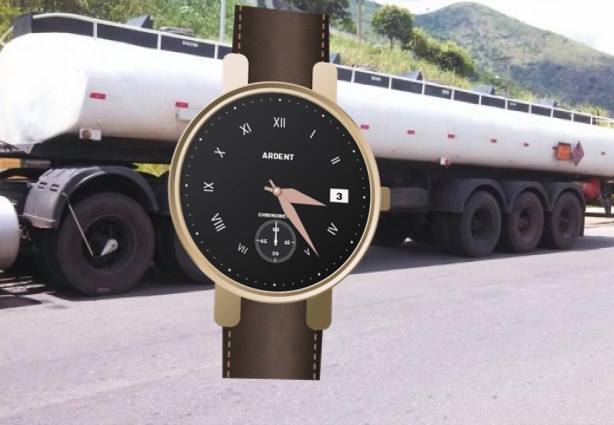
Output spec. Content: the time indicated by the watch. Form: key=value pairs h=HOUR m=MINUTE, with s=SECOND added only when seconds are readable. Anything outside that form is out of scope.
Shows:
h=3 m=24
